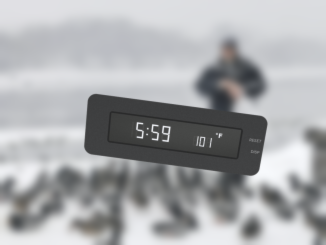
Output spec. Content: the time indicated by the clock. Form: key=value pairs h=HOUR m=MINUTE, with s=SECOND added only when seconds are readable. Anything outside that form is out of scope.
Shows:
h=5 m=59
